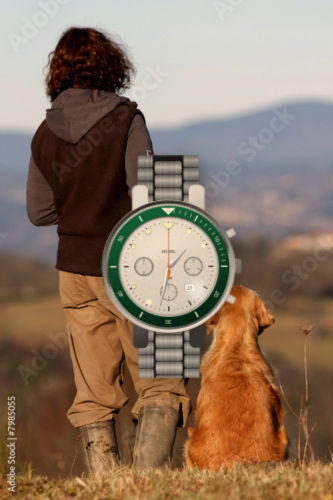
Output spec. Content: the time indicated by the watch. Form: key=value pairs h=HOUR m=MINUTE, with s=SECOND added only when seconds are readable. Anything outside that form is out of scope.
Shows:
h=1 m=32
